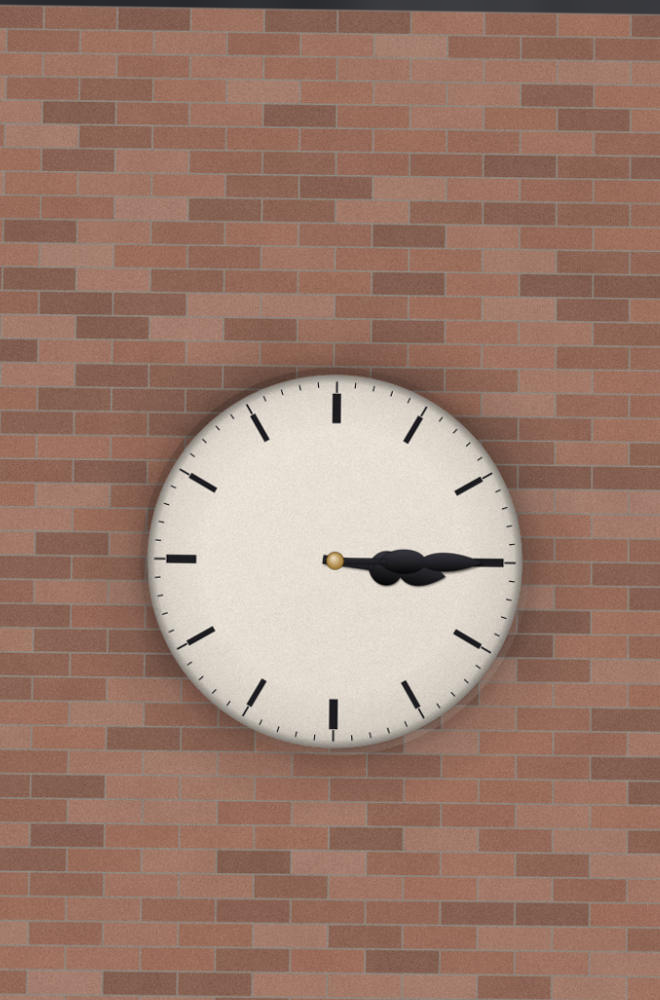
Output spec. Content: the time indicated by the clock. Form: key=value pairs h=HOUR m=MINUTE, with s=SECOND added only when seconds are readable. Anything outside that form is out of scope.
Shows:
h=3 m=15
